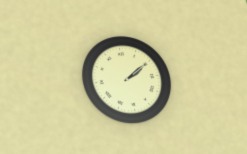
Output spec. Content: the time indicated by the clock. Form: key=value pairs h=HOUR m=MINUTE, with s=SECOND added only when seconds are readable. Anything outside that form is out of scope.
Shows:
h=2 m=10
